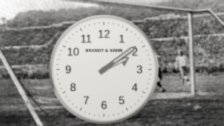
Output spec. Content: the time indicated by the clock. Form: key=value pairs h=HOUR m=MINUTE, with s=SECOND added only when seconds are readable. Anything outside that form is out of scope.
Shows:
h=2 m=9
